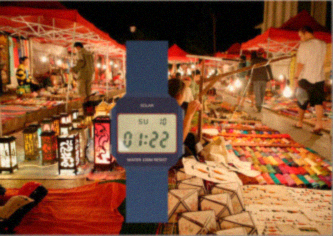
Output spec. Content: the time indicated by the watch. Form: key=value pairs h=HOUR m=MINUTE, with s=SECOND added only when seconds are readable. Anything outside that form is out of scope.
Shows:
h=1 m=22
